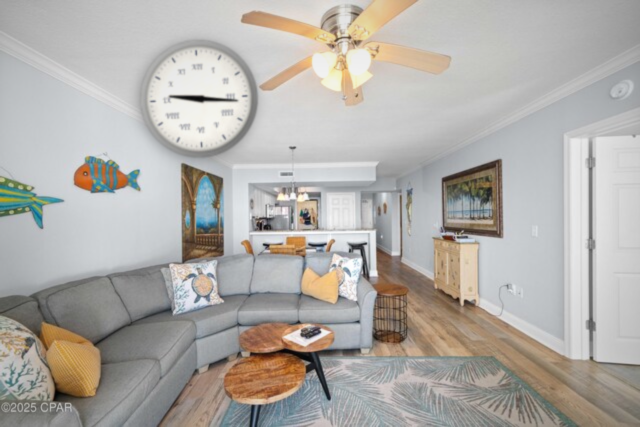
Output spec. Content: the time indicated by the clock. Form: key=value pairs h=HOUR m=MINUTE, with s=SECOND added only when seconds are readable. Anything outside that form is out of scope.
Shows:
h=9 m=16
